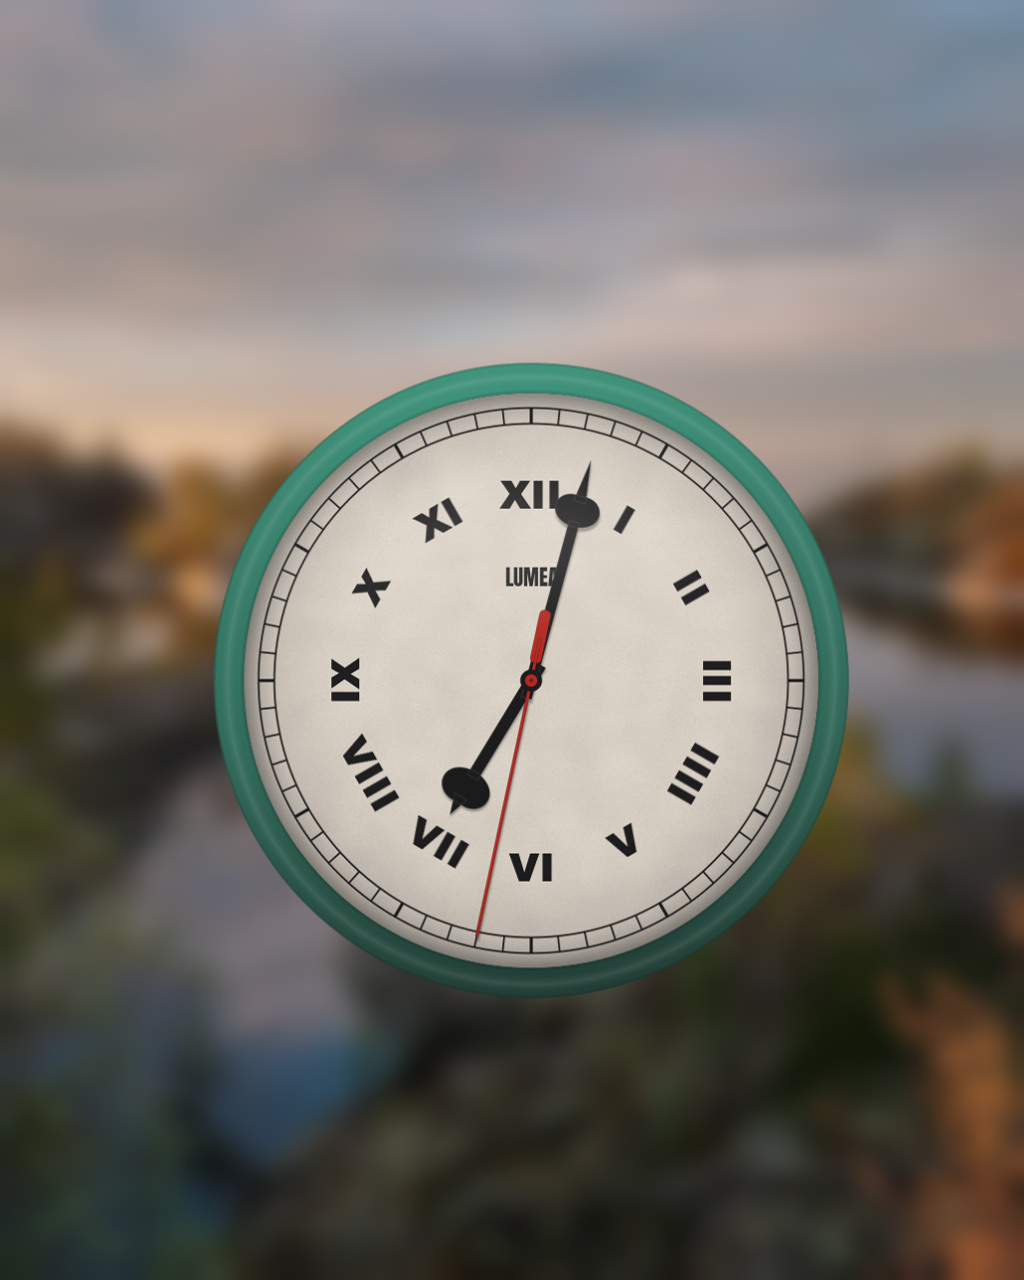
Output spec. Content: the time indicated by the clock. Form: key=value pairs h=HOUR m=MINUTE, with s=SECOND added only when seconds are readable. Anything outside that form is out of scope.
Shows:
h=7 m=2 s=32
